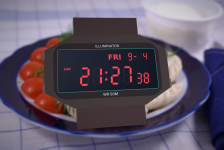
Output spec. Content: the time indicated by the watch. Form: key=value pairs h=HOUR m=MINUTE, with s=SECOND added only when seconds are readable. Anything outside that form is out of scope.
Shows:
h=21 m=27 s=38
